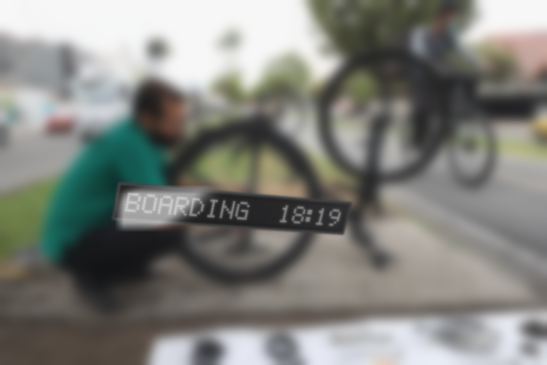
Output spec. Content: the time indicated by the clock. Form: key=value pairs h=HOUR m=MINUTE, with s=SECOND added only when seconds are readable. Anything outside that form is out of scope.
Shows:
h=18 m=19
